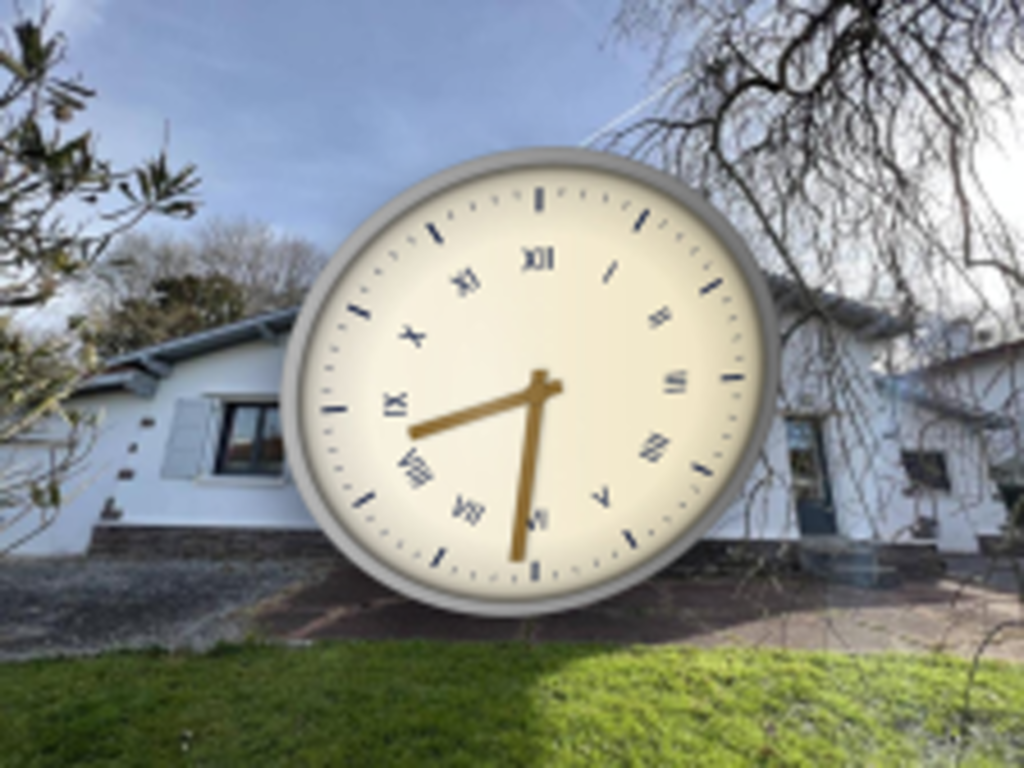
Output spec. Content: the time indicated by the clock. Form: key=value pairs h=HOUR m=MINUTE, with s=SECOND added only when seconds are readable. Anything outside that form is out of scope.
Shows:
h=8 m=31
